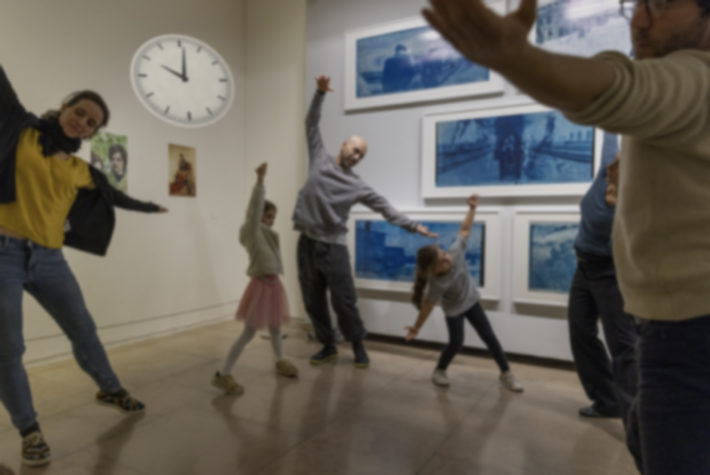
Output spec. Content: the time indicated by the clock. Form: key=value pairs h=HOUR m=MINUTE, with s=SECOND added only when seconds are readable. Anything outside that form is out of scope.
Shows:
h=10 m=1
